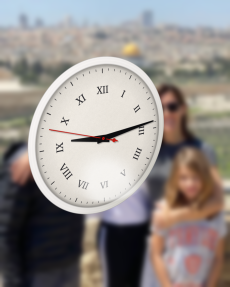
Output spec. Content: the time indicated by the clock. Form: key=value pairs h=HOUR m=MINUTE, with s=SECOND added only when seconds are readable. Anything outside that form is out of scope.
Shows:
h=9 m=13 s=48
